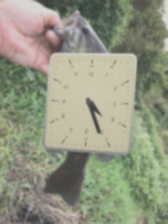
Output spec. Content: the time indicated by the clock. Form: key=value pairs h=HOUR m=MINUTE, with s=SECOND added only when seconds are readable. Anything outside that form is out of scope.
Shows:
h=4 m=26
